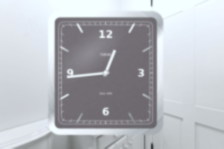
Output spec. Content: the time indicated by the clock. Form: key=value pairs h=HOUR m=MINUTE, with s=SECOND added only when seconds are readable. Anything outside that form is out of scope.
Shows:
h=12 m=44
